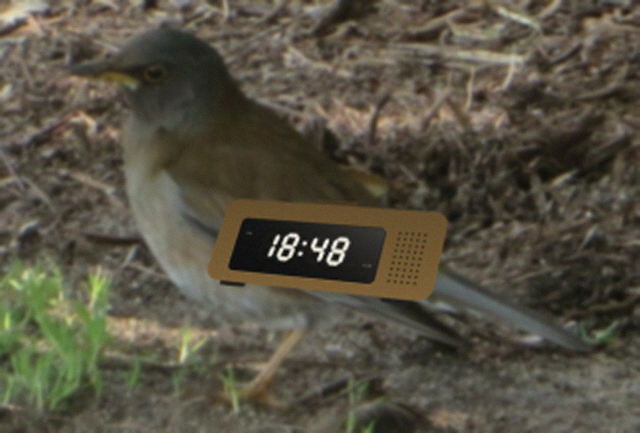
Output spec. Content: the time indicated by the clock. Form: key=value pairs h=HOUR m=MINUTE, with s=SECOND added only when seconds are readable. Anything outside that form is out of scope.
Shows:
h=18 m=48
